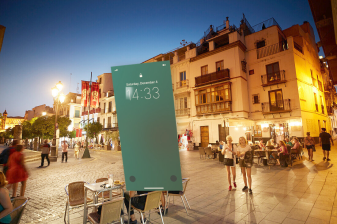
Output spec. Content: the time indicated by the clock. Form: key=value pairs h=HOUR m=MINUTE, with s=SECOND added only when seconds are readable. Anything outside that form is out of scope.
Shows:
h=14 m=33
